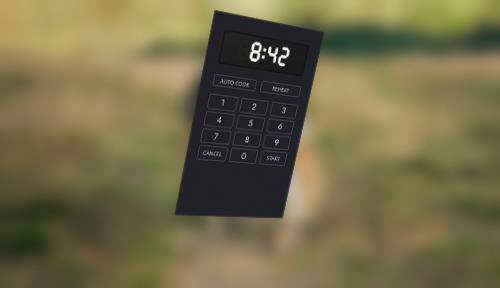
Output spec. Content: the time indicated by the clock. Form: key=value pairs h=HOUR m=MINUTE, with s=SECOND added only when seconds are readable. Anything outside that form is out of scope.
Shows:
h=8 m=42
